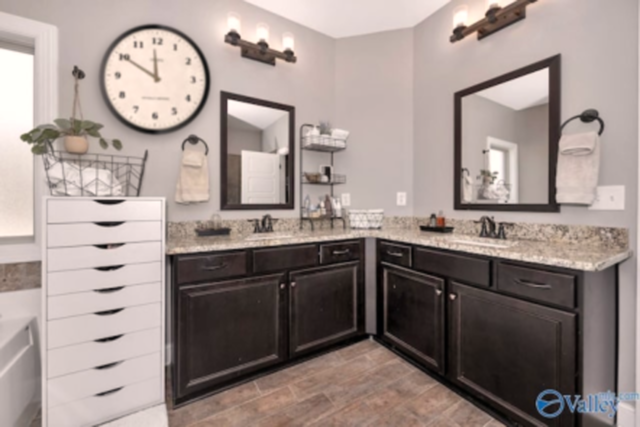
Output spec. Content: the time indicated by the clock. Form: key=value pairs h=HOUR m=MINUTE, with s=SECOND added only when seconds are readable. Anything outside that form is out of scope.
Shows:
h=11 m=50
